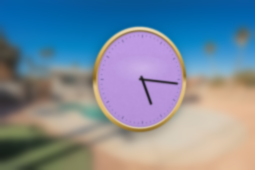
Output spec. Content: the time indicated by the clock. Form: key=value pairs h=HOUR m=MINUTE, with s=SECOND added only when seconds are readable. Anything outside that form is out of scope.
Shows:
h=5 m=16
